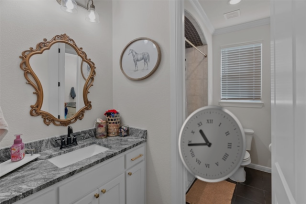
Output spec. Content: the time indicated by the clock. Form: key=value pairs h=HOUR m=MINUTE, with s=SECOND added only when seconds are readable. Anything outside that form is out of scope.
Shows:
h=10 m=44
